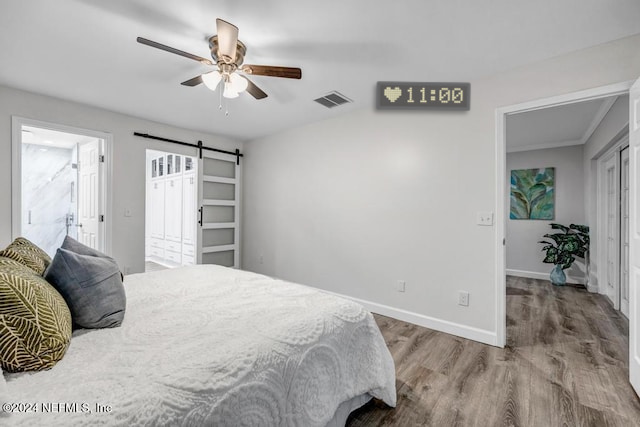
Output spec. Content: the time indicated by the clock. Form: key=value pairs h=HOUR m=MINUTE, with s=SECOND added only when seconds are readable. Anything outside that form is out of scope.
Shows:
h=11 m=0
